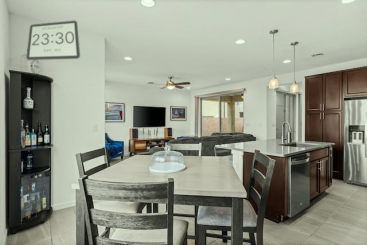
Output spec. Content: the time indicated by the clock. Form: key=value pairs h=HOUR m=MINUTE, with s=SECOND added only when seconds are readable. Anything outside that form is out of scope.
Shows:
h=23 m=30
